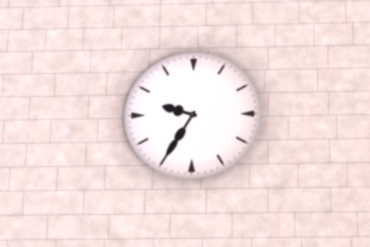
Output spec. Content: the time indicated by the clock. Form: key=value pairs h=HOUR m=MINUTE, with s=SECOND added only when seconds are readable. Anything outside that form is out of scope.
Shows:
h=9 m=35
